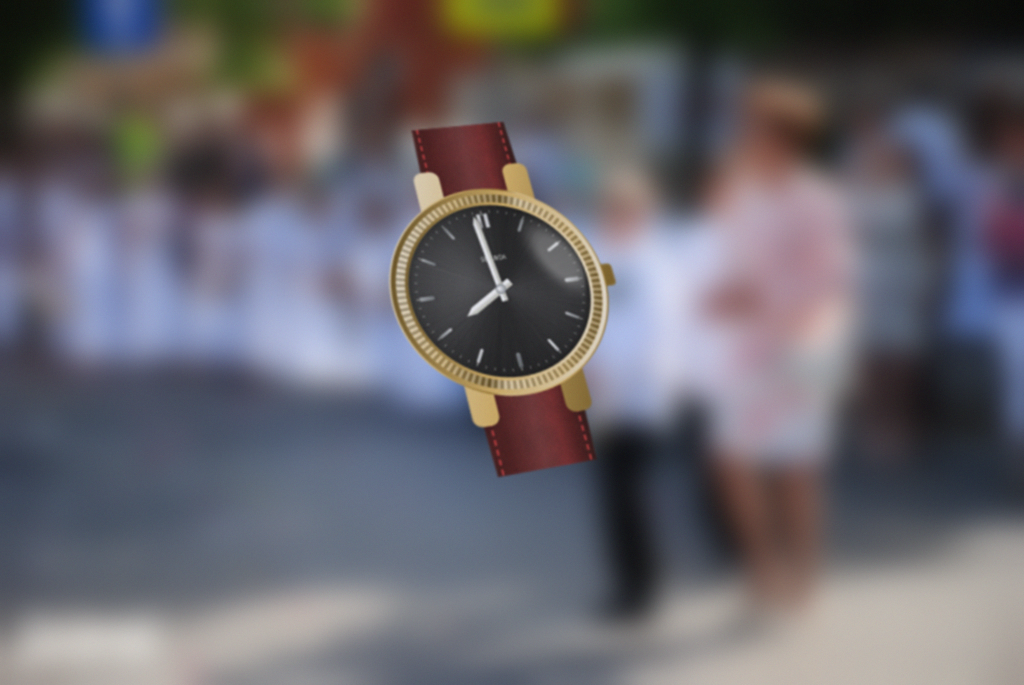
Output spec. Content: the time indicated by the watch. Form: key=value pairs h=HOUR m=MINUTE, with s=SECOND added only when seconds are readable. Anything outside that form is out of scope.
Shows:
h=7 m=59
